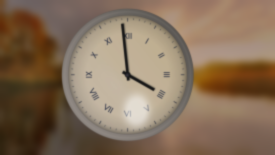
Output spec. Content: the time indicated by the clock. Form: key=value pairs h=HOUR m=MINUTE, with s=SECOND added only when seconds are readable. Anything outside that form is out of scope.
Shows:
h=3 m=59
